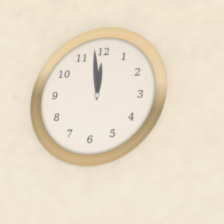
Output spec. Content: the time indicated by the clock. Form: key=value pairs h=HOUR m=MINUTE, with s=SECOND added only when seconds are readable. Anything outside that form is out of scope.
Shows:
h=11 m=58
